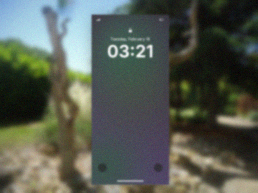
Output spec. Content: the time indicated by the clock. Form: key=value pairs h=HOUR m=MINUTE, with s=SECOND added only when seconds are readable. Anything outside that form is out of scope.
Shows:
h=3 m=21
